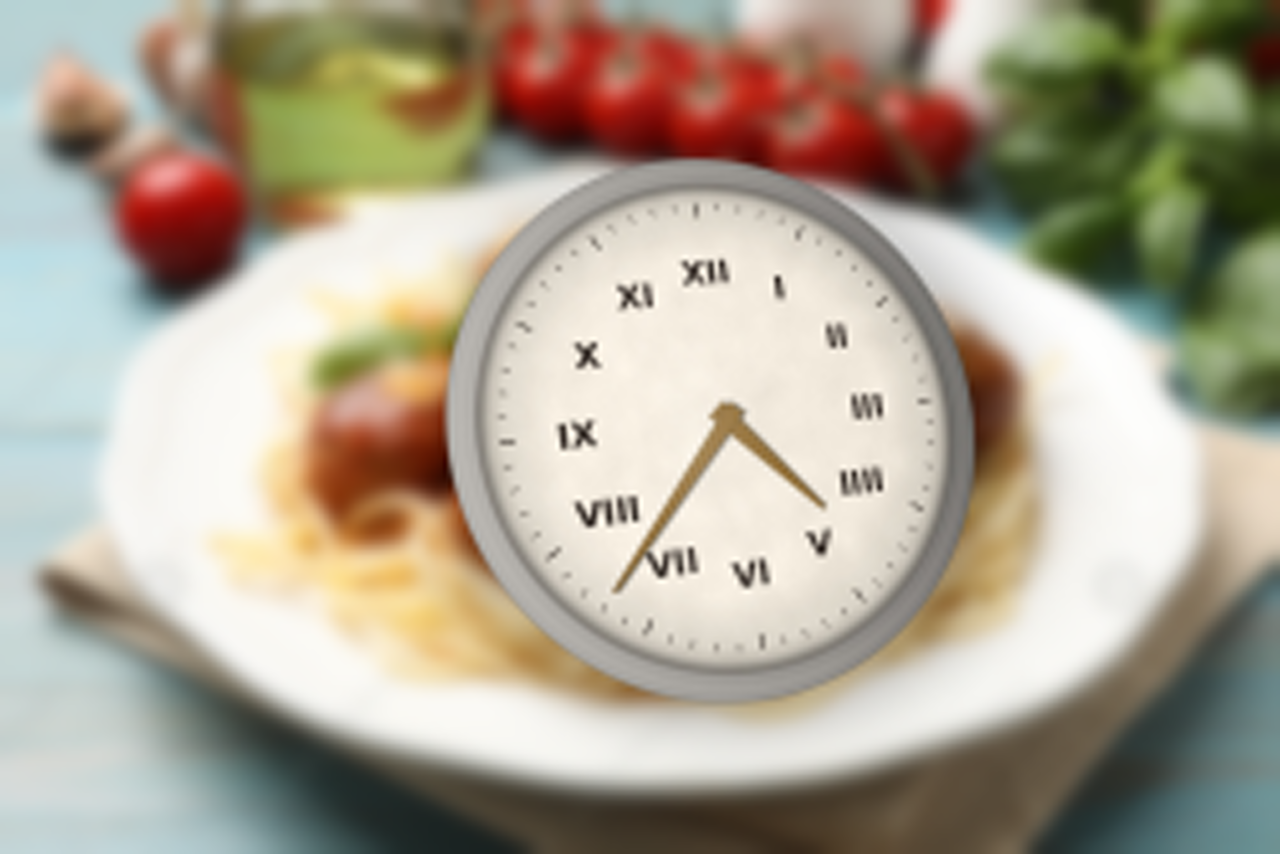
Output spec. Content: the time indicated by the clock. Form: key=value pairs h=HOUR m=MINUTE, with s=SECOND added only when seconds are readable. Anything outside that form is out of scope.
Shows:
h=4 m=37
